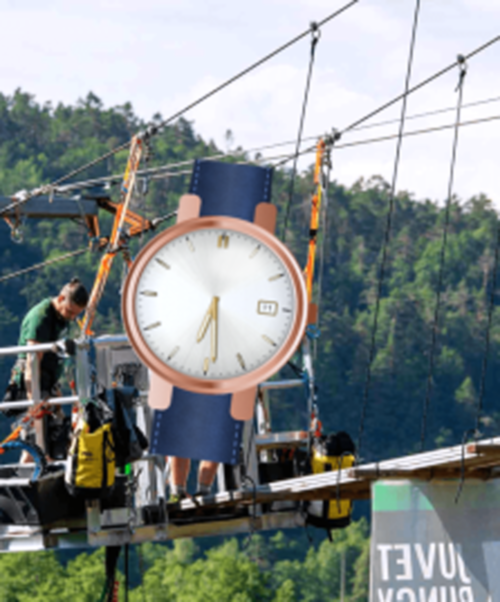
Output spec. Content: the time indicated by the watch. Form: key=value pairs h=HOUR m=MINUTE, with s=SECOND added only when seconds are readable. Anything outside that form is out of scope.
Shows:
h=6 m=29
